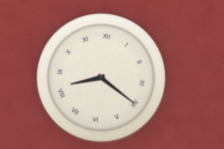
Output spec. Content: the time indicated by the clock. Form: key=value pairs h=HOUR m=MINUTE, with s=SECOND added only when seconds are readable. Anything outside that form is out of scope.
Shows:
h=8 m=20
